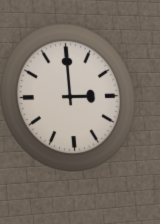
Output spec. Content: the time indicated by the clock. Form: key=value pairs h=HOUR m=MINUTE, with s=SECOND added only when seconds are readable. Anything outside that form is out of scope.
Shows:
h=3 m=0
